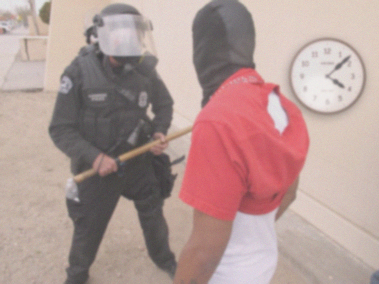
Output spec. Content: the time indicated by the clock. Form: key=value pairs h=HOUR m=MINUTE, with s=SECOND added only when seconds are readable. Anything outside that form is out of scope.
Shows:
h=4 m=8
